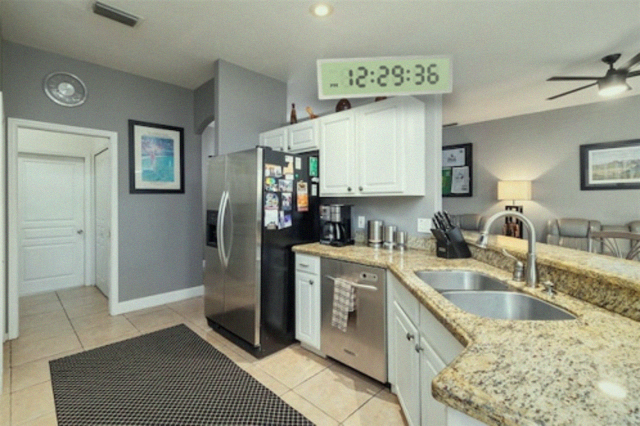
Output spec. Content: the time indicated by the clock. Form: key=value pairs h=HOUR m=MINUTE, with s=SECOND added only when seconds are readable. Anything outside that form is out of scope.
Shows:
h=12 m=29 s=36
